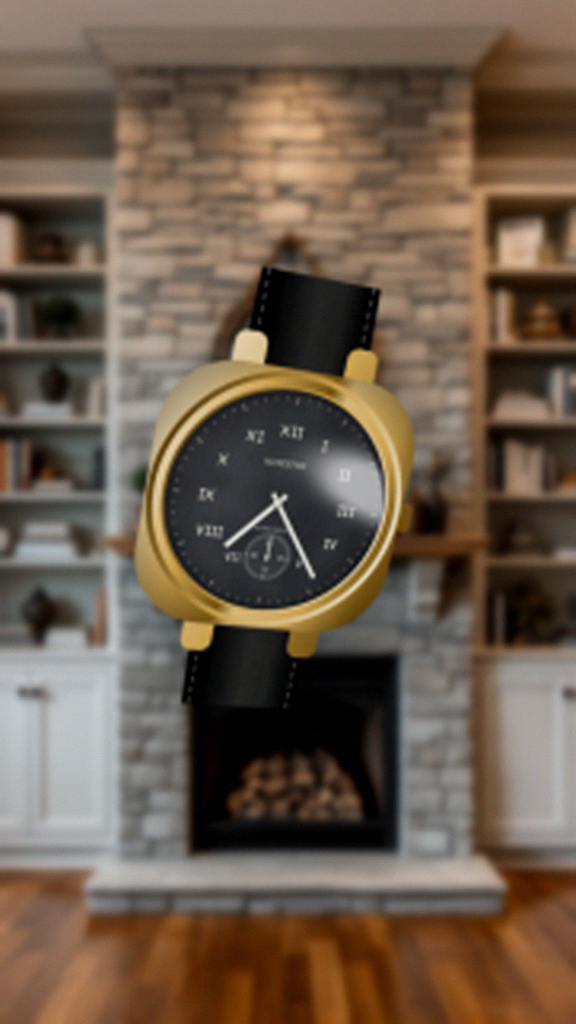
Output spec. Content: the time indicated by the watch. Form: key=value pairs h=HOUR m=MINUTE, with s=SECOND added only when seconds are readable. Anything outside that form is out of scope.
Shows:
h=7 m=24
